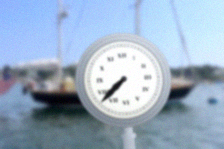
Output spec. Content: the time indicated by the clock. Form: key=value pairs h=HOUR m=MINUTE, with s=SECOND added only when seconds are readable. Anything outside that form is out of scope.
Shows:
h=7 m=38
